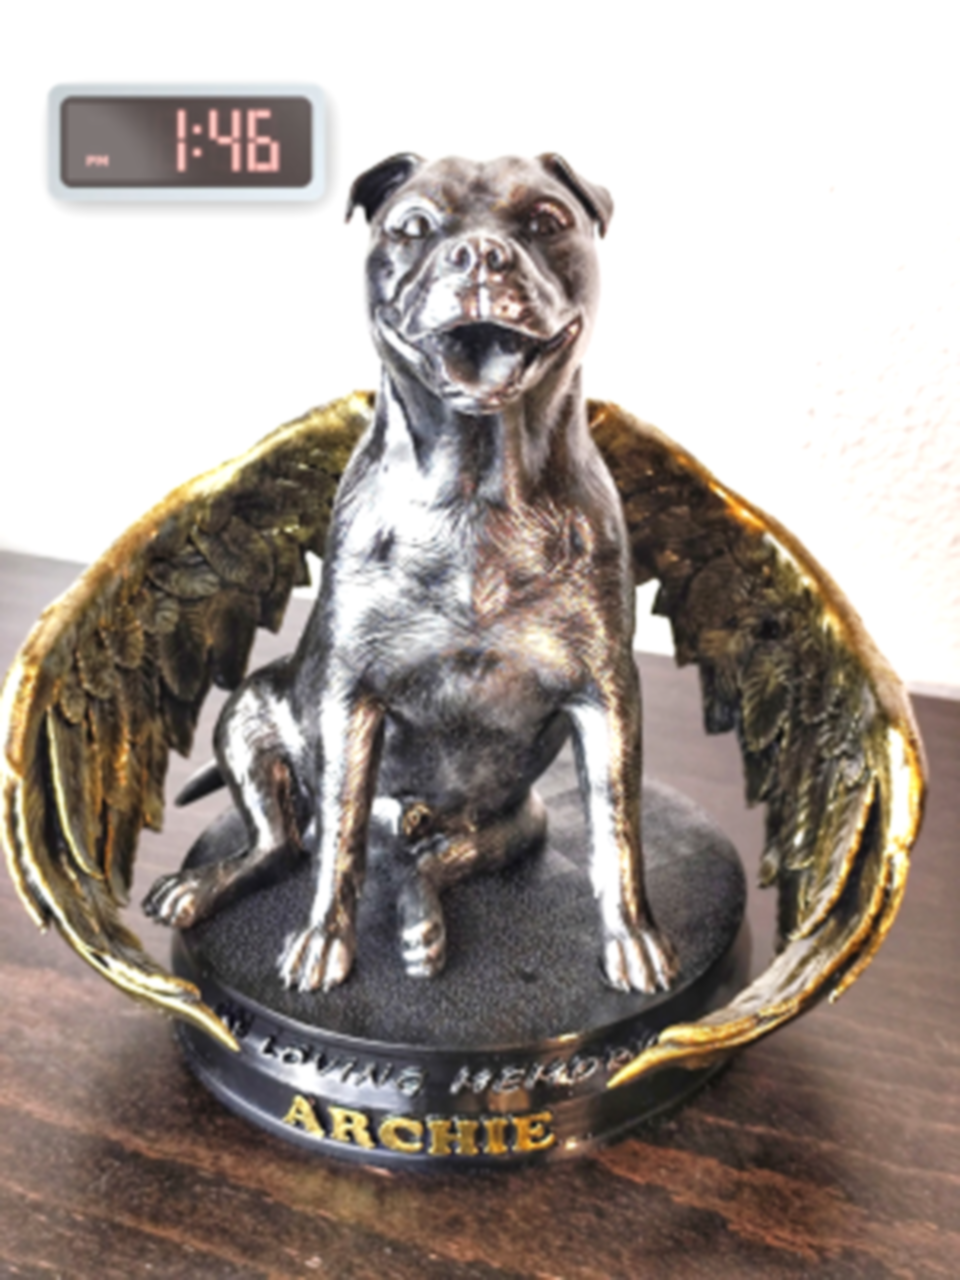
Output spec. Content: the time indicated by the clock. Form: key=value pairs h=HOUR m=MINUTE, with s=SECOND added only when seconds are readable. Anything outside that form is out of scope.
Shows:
h=1 m=46
